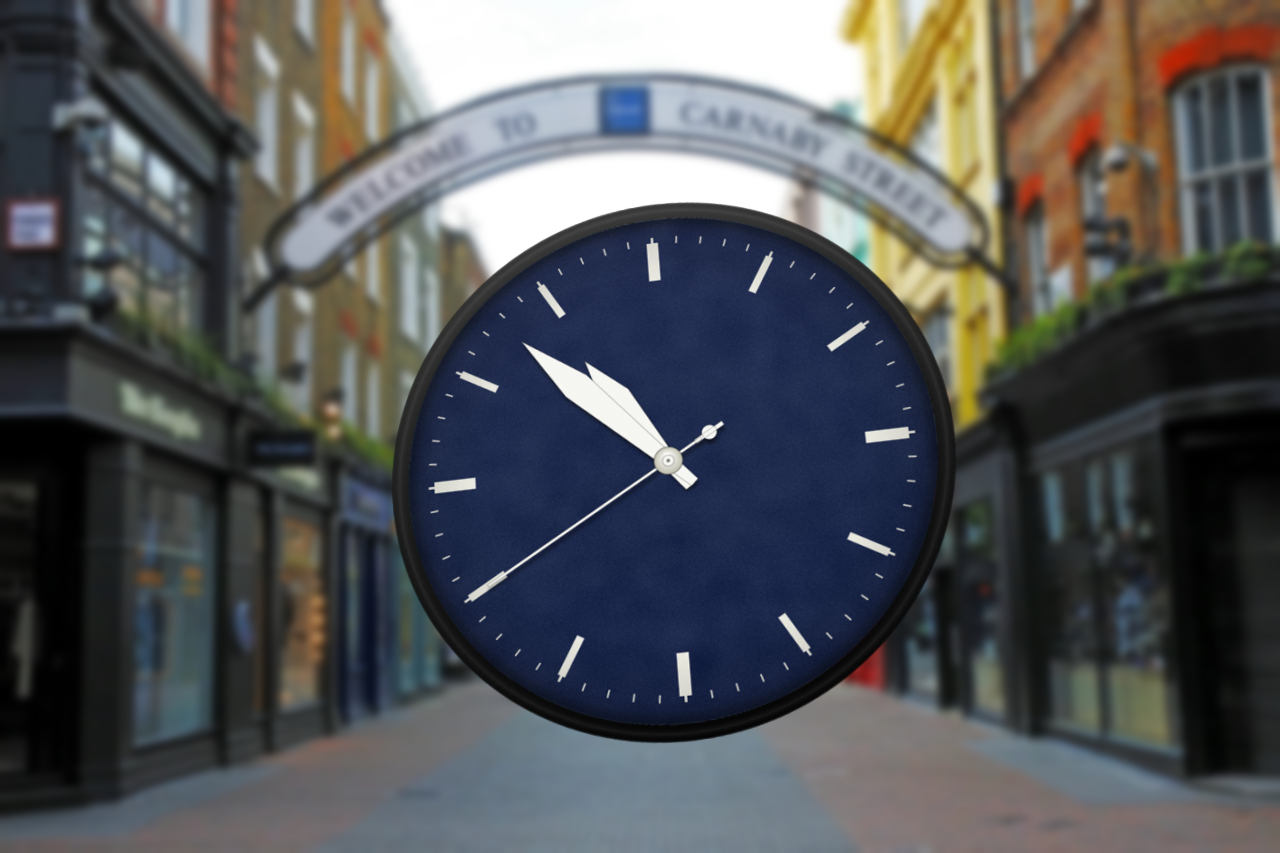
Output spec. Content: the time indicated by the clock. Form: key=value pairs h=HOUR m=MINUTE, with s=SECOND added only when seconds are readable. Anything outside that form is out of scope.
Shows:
h=10 m=52 s=40
